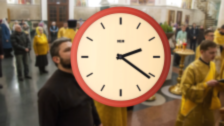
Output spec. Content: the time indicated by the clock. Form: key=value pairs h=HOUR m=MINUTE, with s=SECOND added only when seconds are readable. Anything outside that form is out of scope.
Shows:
h=2 m=21
